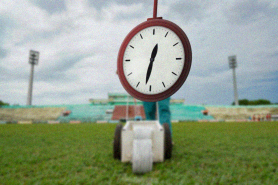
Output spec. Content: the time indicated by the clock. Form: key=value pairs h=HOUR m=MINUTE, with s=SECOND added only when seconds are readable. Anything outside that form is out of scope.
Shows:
h=12 m=32
